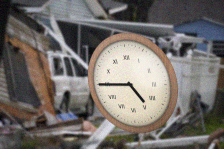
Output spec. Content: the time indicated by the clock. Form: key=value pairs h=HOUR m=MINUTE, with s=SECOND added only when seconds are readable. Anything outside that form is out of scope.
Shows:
h=4 m=45
